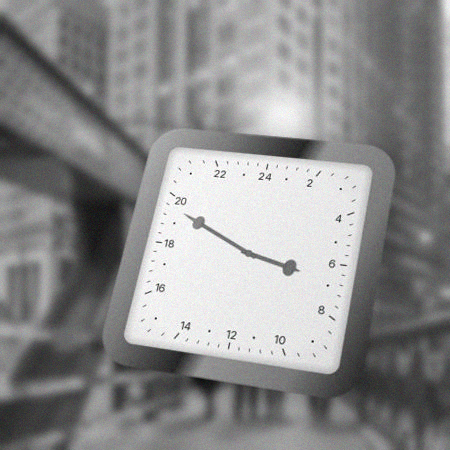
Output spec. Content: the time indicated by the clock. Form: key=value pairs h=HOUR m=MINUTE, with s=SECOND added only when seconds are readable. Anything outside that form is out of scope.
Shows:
h=6 m=49
